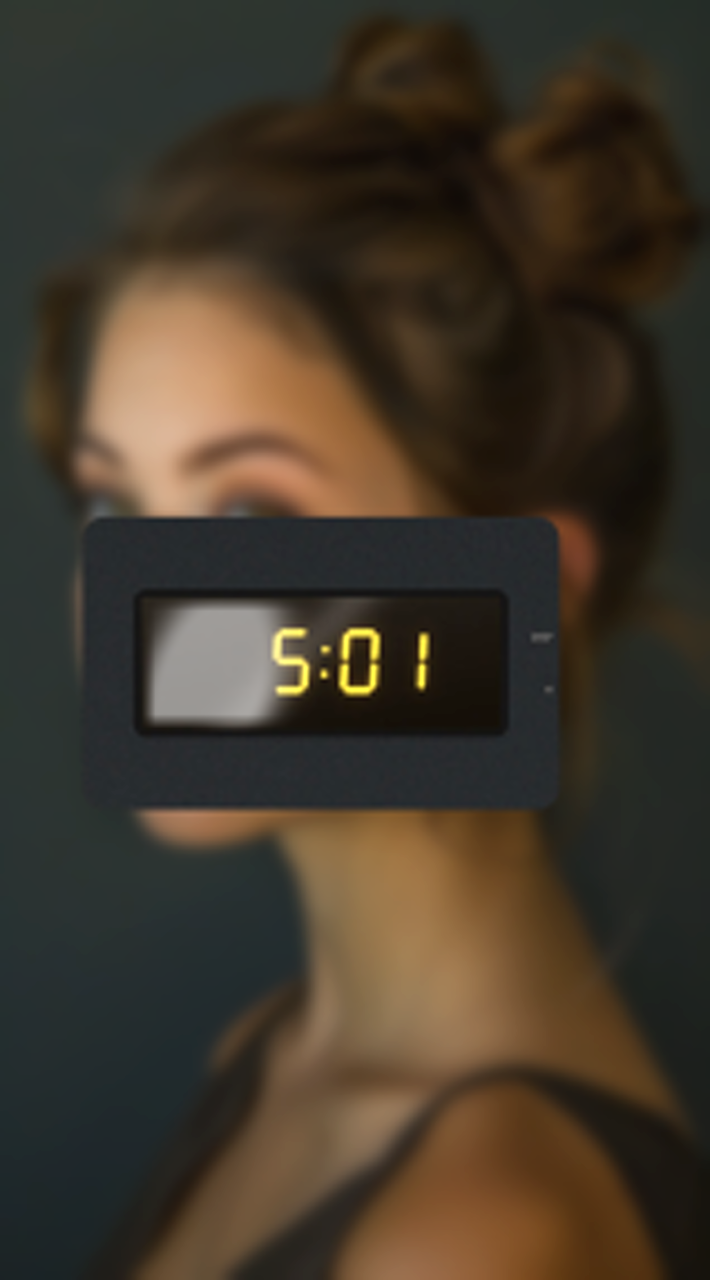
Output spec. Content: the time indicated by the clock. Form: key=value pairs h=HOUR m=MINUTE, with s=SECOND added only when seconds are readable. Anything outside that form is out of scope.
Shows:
h=5 m=1
